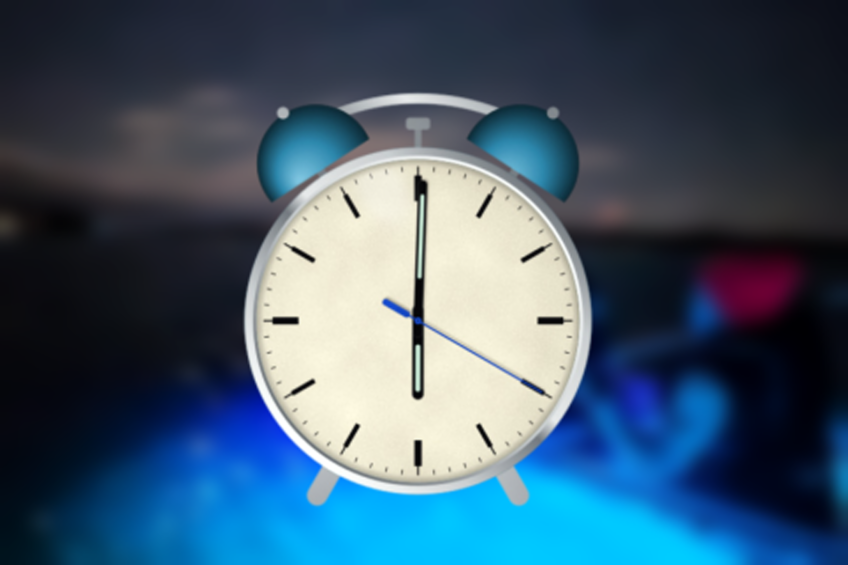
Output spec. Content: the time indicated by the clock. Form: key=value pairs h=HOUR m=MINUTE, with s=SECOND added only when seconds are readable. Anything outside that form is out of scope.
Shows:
h=6 m=0 s=20
